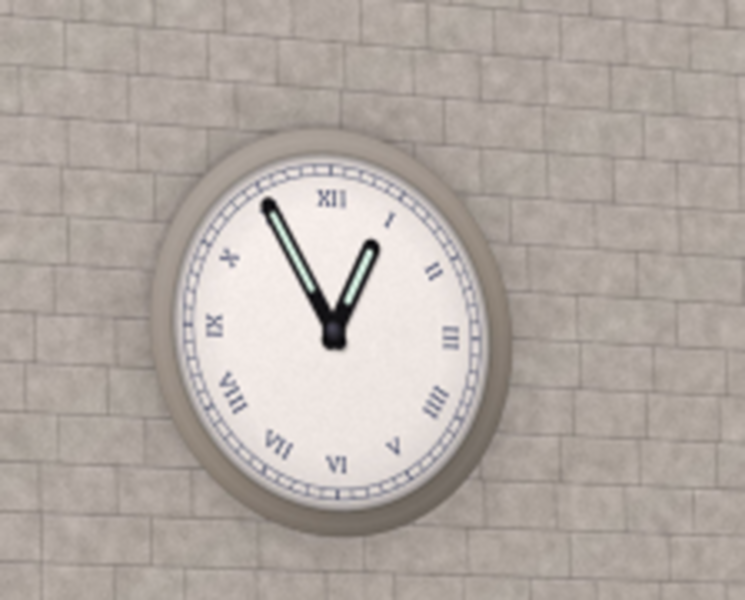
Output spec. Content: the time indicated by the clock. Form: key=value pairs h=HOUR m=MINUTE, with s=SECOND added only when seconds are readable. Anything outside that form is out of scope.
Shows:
h=12 m=55
